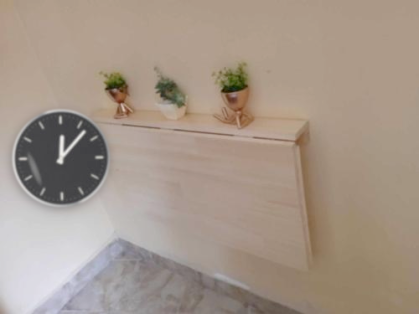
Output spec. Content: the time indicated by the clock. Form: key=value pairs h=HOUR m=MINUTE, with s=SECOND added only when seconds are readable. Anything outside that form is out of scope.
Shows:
h=12 m=7
